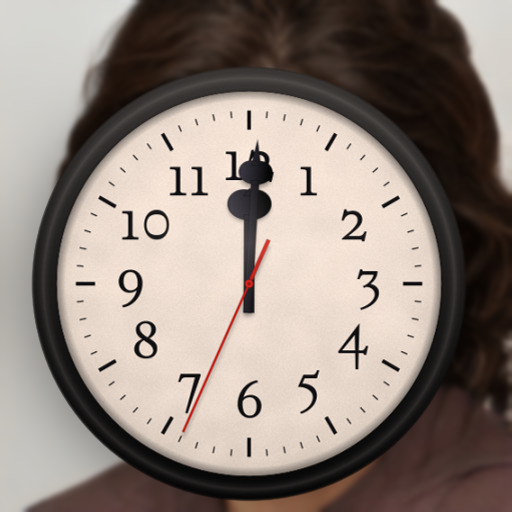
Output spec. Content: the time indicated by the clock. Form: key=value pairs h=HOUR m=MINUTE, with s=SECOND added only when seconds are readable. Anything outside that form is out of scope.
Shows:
h=12 m=0 s=34
